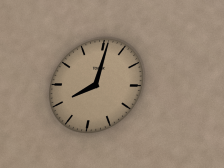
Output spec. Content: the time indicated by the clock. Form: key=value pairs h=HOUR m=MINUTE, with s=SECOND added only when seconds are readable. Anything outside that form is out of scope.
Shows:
h=8 m=1
